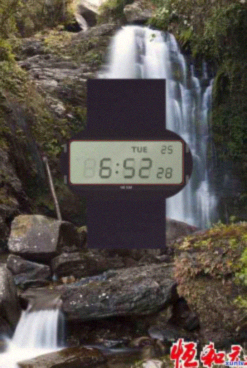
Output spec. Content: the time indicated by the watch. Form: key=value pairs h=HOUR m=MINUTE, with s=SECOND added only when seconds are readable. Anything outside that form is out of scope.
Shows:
h=6 m=52 s=28
